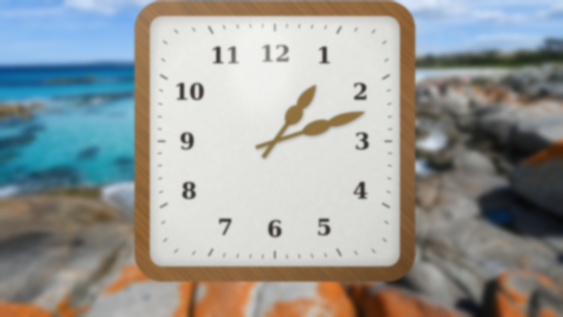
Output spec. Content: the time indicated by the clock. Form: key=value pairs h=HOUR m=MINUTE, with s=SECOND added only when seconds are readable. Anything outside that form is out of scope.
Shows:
h=1 m=12
